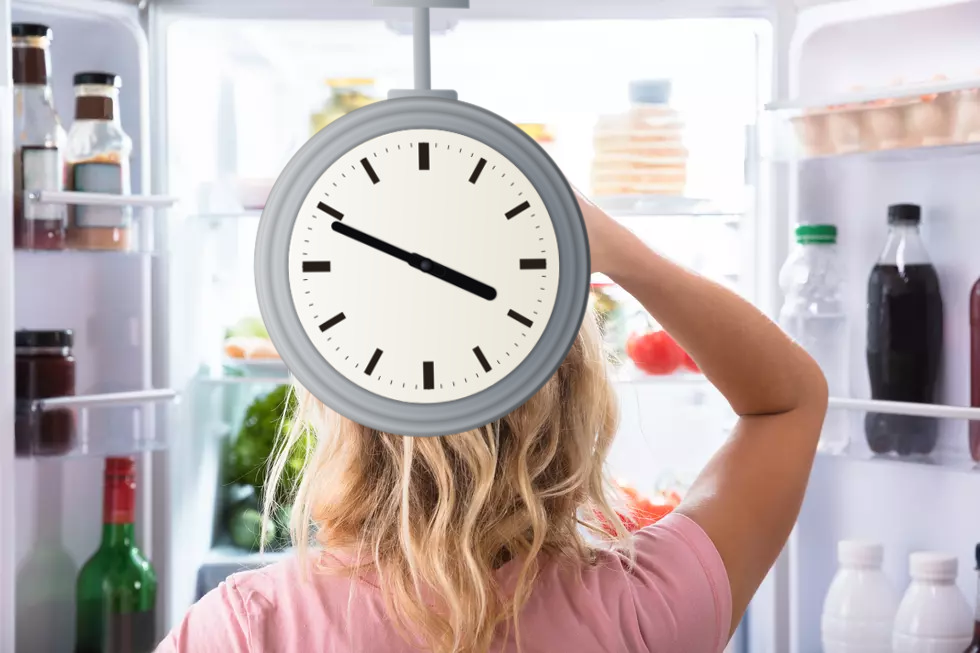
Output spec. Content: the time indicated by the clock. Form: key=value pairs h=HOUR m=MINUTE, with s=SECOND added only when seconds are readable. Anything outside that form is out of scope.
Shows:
h=3 m=49
